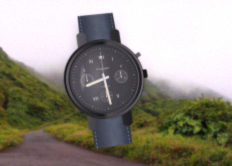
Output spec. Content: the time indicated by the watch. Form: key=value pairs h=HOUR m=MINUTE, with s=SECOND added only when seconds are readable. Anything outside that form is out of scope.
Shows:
h=8 m=29
